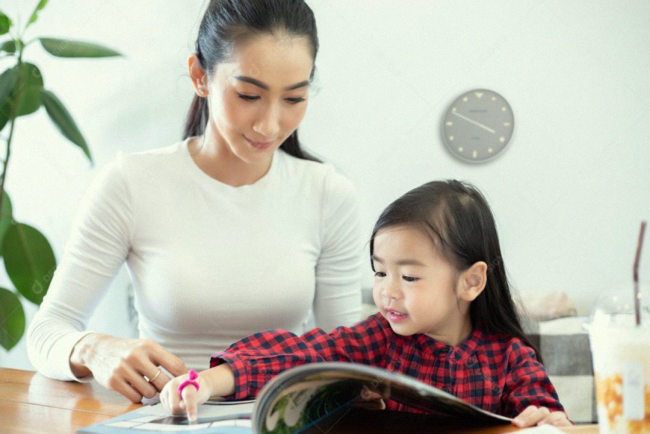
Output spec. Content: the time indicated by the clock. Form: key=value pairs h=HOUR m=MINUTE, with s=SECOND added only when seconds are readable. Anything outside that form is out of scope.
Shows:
h=3 m=49
